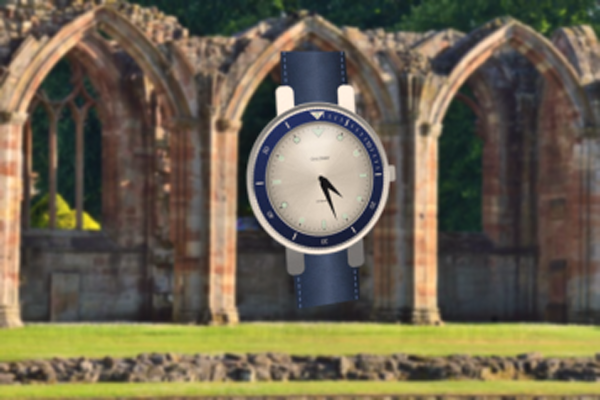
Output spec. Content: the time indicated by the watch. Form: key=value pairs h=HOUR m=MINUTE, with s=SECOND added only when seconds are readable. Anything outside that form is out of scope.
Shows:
h=4 m=27
